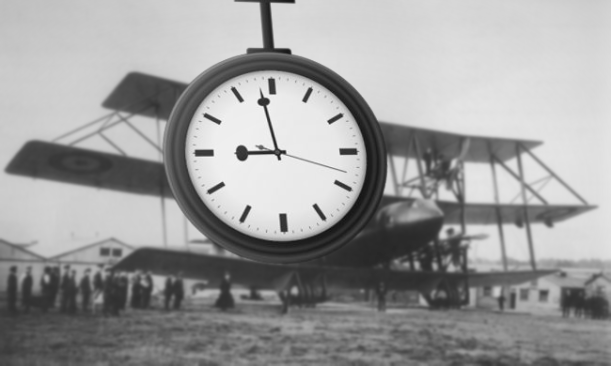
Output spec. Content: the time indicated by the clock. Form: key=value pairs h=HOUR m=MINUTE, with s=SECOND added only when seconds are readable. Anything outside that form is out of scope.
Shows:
h=8 m=58 s=18
